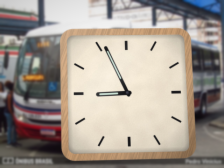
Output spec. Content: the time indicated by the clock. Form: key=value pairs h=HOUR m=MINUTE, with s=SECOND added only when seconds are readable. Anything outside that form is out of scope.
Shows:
h=8 m=56
